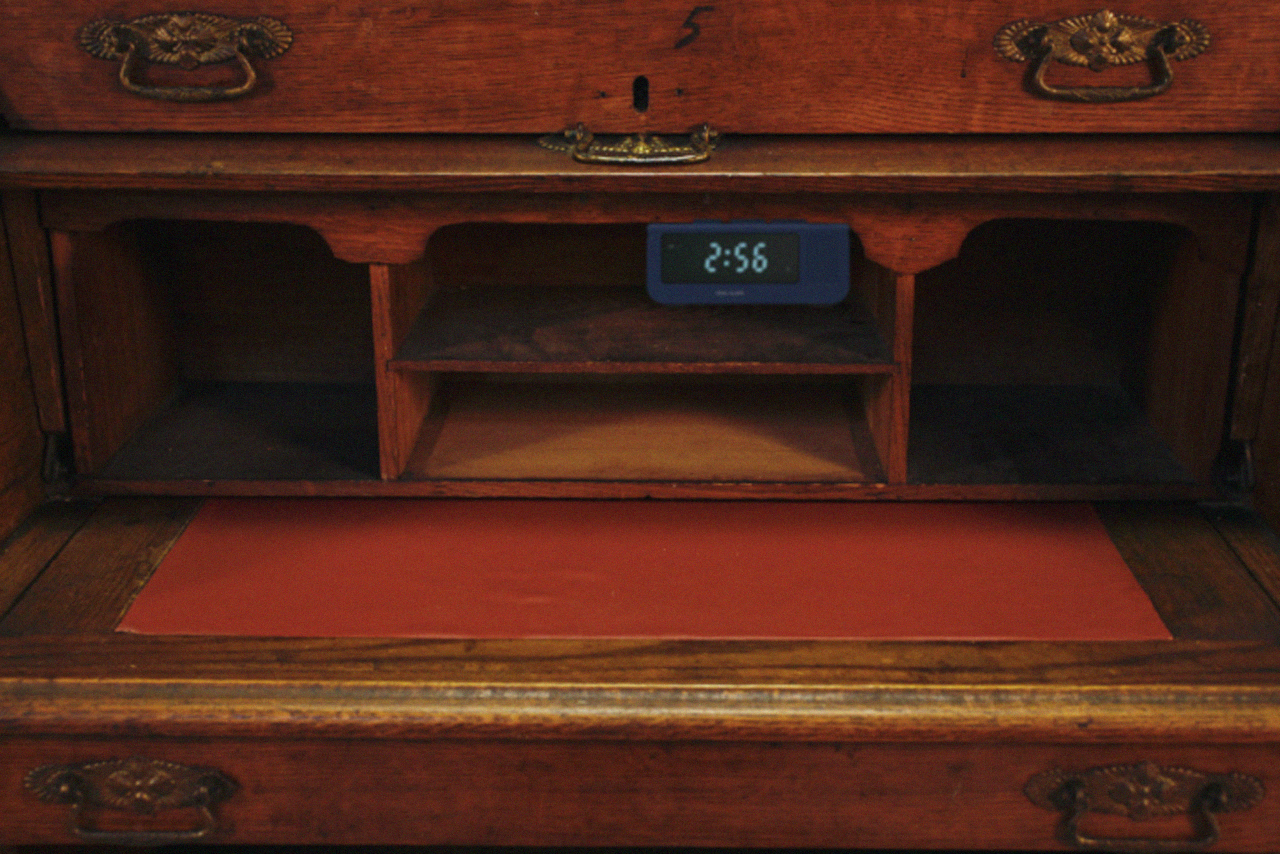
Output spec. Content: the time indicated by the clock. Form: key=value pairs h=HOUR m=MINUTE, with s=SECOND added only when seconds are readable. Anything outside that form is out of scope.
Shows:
h=2 m=56
